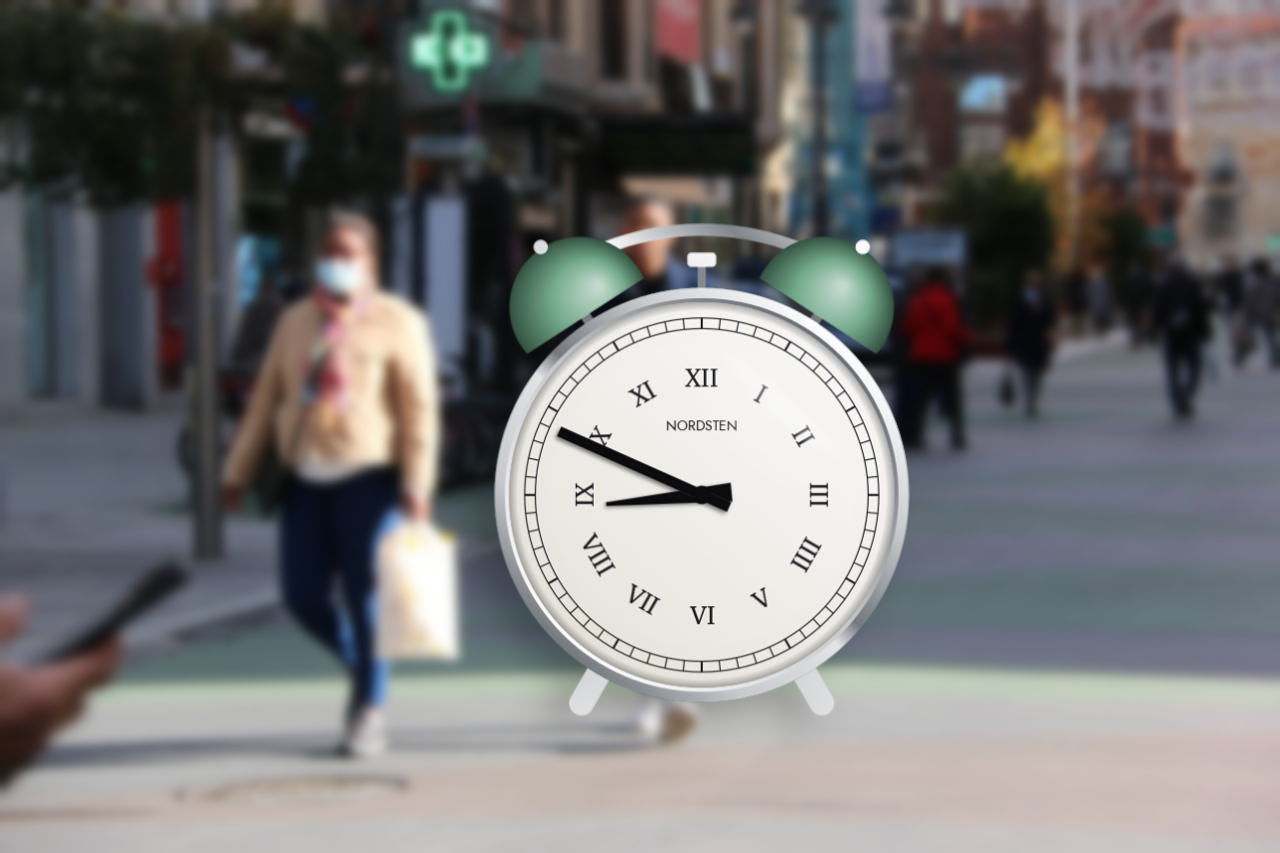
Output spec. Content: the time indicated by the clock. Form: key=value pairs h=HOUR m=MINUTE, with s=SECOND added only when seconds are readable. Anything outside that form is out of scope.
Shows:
h=8 m=49
